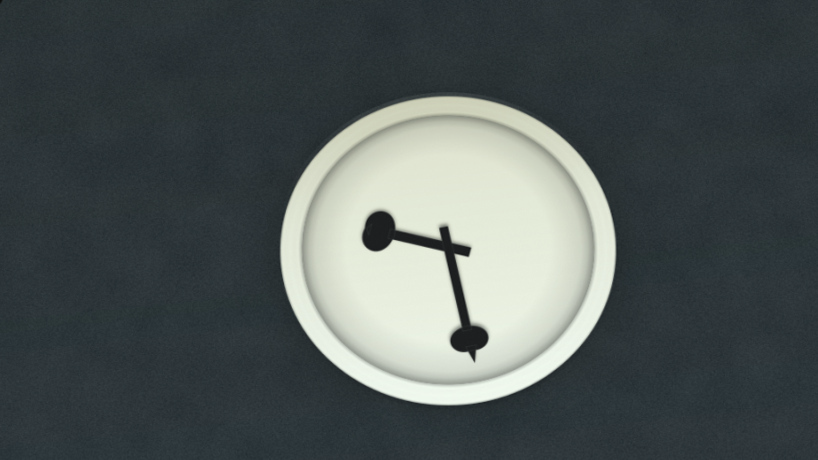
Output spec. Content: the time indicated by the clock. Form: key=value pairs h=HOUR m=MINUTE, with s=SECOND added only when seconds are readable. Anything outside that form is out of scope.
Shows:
h=9 m=28
